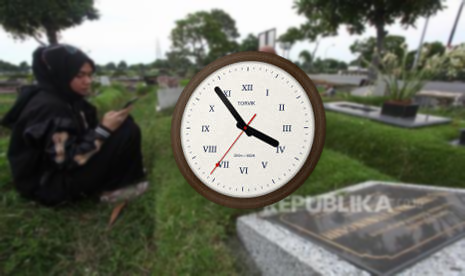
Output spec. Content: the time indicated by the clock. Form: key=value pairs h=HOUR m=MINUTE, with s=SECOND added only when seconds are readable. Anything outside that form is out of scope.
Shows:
h=3 m=53 s=36
